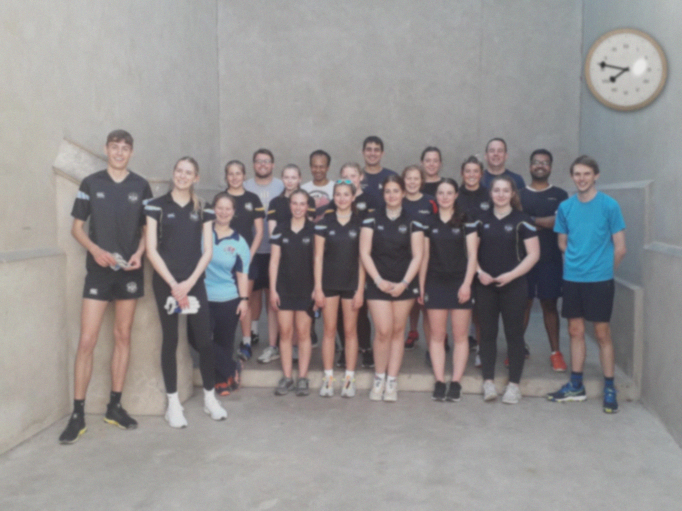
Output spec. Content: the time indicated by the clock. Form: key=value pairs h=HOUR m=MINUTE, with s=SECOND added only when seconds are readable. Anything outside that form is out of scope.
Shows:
h=7 m=47
